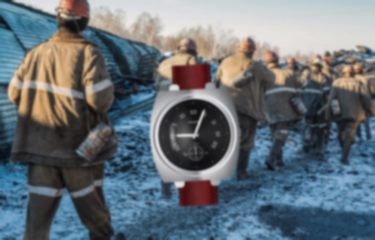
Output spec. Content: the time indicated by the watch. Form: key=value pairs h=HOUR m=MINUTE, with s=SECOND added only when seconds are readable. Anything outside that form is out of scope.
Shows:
h=9 m=4
